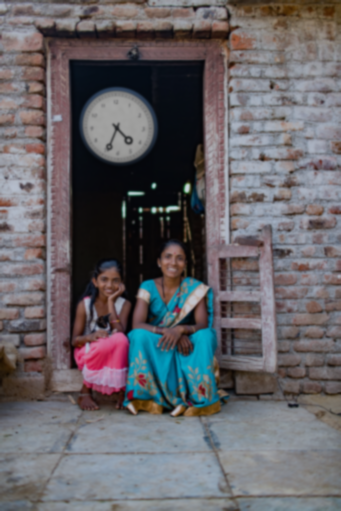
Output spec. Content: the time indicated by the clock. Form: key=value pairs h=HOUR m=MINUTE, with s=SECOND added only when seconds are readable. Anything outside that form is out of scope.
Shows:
h=4 m=34
